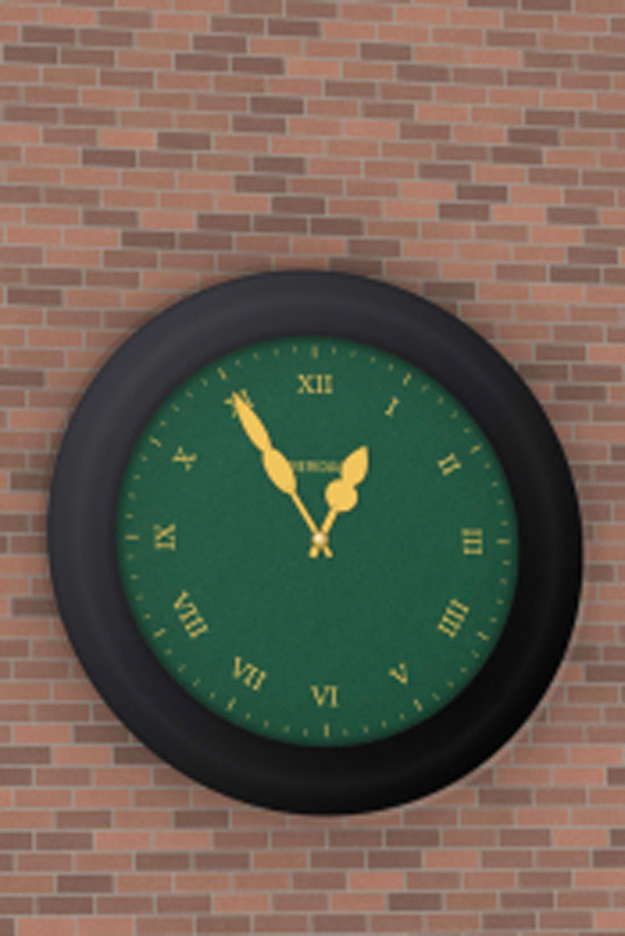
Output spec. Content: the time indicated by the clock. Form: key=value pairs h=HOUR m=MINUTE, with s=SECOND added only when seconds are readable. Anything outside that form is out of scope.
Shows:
h=12 m=55
